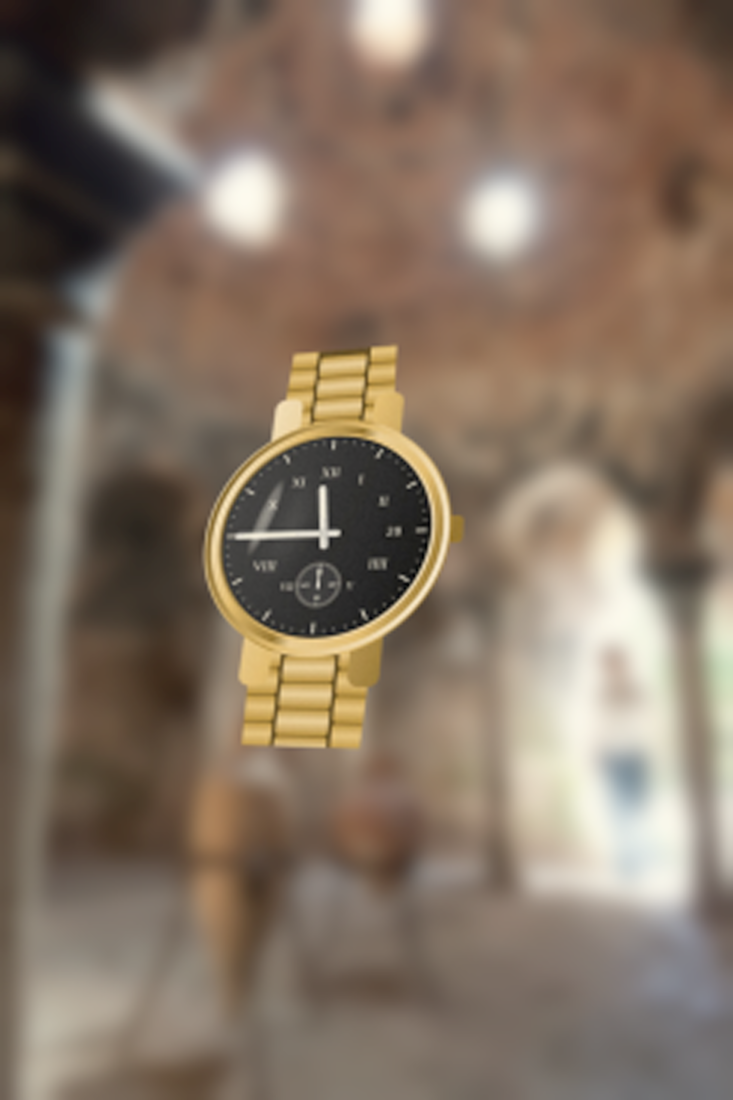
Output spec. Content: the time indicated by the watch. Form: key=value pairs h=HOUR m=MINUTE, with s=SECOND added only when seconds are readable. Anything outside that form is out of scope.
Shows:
h=11 m=45
